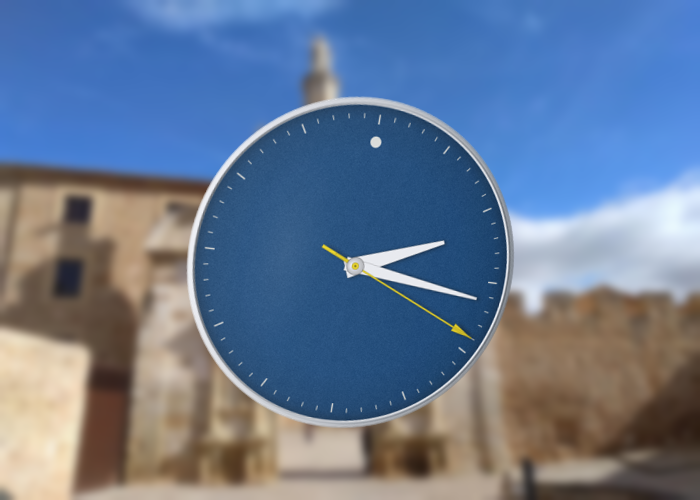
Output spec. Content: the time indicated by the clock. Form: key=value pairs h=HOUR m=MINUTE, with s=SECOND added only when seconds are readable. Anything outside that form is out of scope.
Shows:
h=2 m=16 s=19
